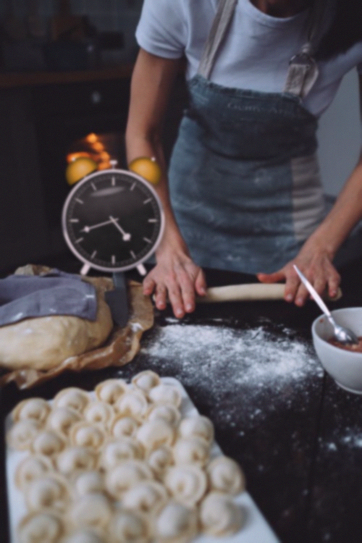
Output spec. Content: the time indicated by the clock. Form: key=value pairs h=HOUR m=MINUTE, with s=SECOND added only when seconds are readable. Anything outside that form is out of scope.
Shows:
h=4 m=42
